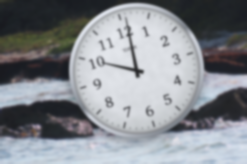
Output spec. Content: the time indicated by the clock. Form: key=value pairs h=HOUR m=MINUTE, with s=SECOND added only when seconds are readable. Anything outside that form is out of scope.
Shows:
h=10 m=1
